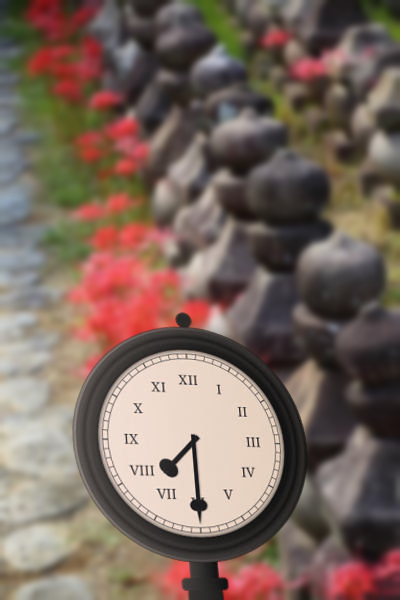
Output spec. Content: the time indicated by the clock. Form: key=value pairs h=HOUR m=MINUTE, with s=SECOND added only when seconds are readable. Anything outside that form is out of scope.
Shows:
h=7 m=30
